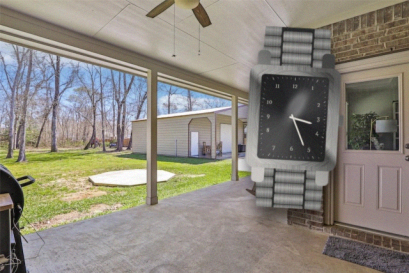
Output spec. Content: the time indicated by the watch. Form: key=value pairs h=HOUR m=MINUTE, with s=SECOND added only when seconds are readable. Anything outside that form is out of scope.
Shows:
h=3 m=26
